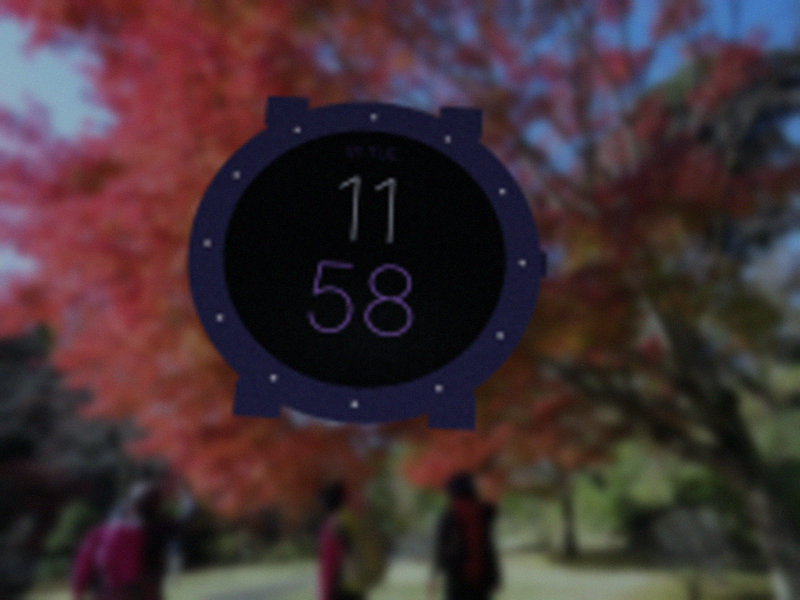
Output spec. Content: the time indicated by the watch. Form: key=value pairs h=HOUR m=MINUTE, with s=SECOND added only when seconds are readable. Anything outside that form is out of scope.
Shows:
h=11 m=58
